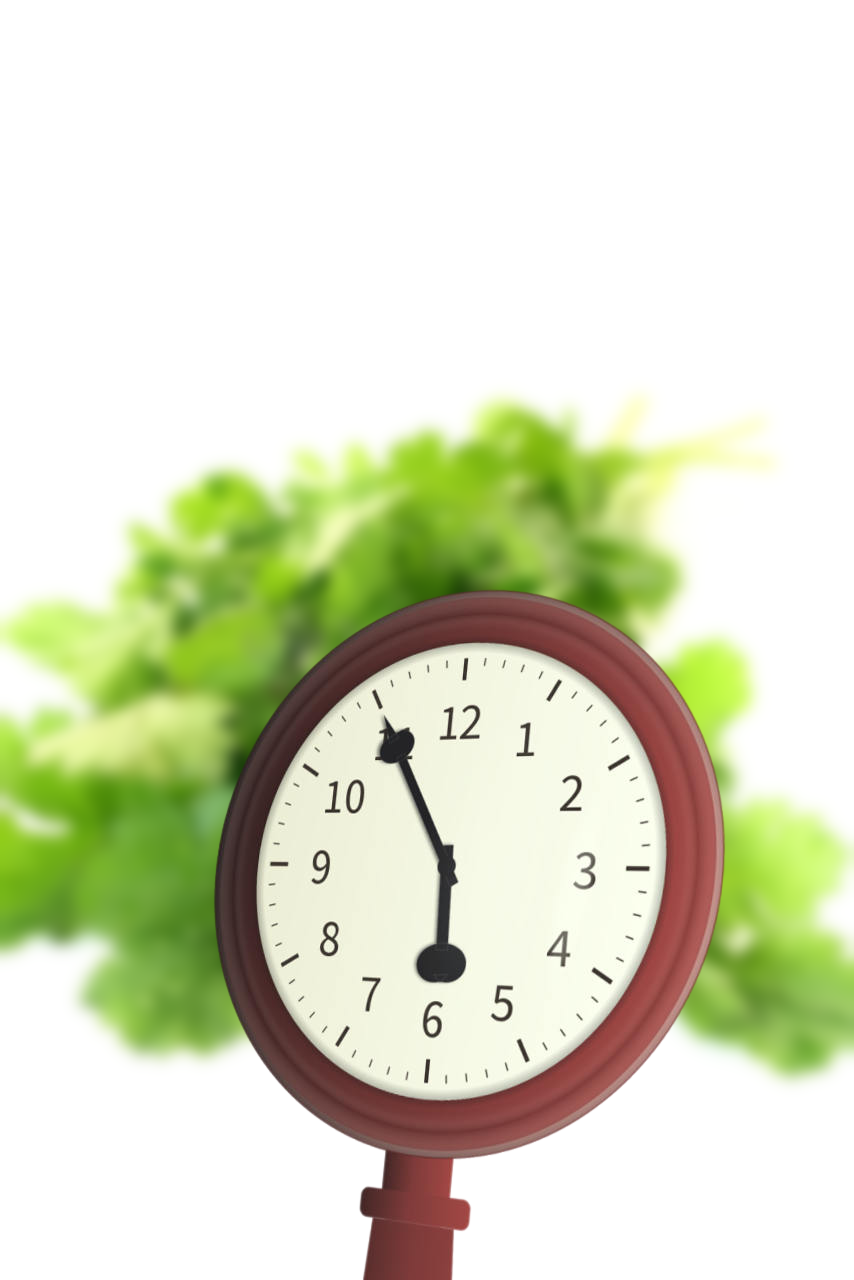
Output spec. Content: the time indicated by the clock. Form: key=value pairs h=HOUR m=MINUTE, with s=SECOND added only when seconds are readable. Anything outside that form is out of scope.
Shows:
h=5 m=55
